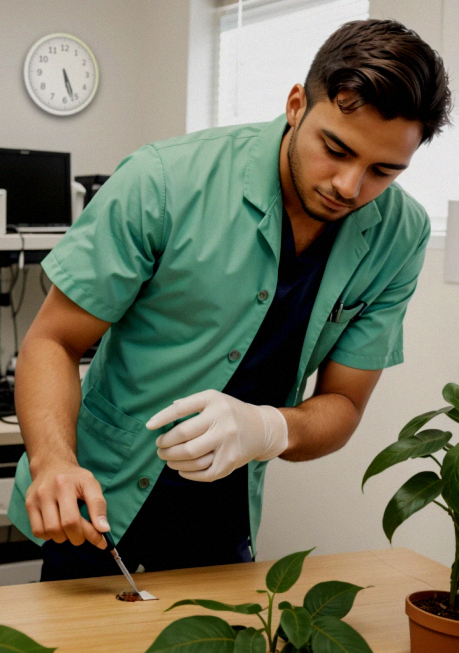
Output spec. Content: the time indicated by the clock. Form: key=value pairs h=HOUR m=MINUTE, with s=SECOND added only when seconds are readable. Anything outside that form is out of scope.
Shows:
h=5 m=27
